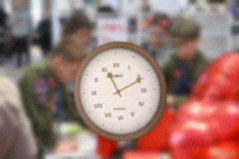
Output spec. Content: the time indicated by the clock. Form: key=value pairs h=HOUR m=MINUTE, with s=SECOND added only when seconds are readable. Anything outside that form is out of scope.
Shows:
h=11 m=11
